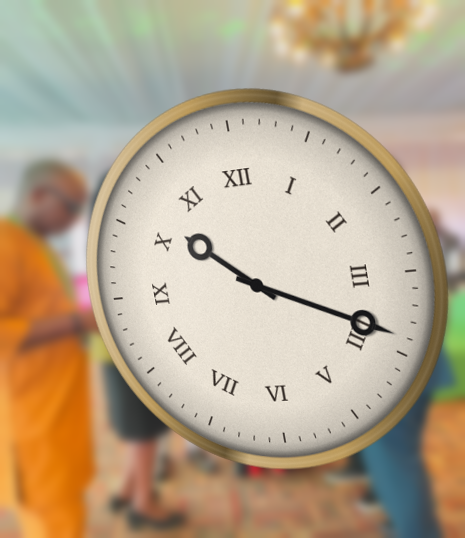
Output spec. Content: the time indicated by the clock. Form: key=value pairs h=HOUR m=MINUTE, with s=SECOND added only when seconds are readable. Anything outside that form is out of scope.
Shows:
h=10 m=19
